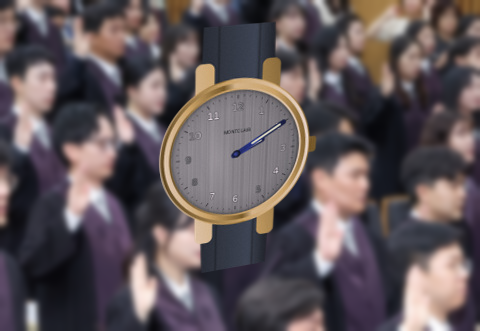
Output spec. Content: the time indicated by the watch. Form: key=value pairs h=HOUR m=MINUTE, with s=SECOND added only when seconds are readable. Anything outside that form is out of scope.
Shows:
h=2 m=10
